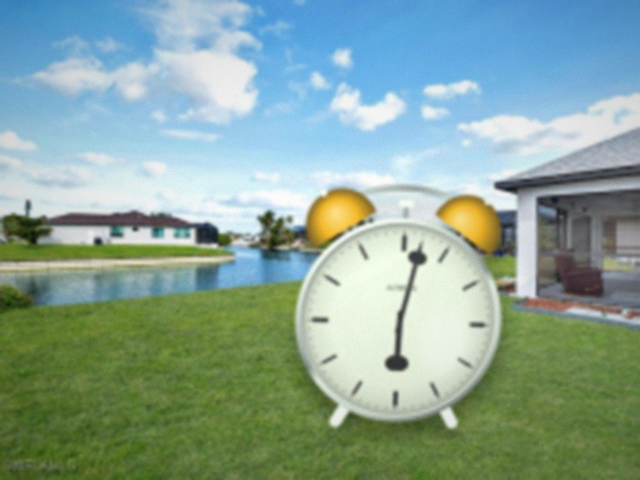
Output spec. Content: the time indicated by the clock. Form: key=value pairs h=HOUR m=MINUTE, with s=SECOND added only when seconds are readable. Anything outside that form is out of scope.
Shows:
h=6 m=2
